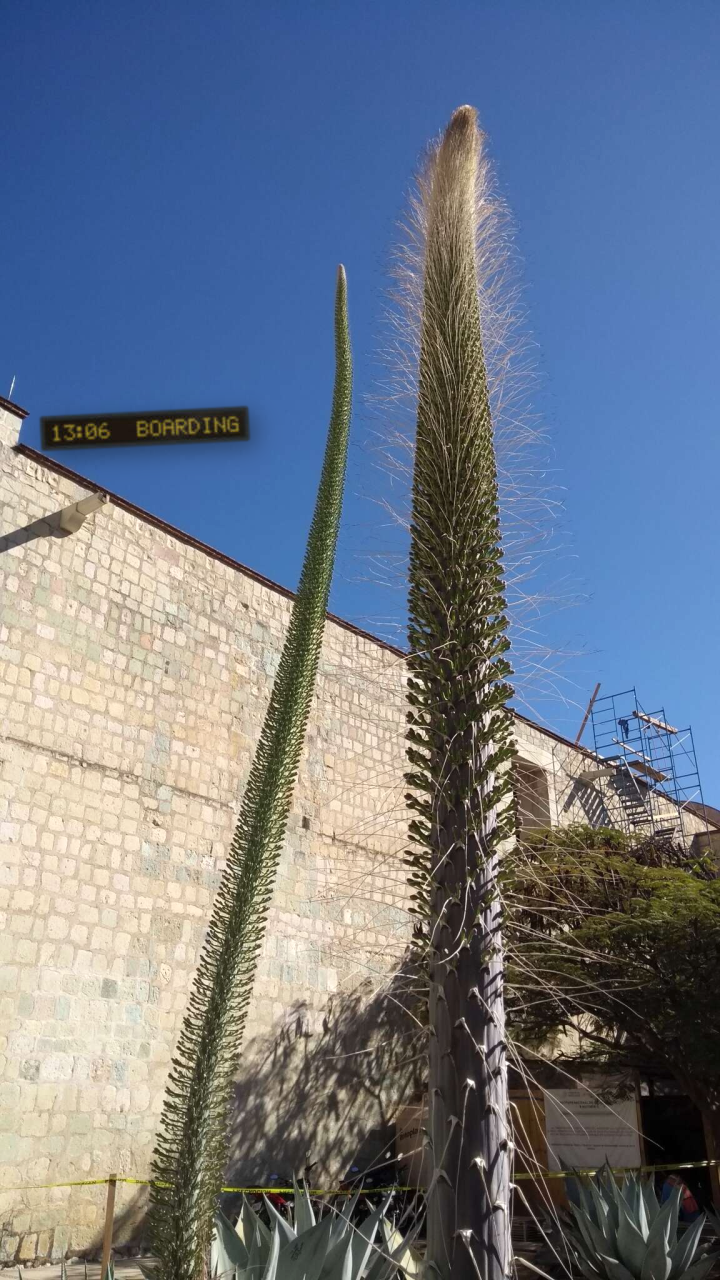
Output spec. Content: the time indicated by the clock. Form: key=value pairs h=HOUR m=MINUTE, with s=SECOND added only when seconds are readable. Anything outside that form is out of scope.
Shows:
h=13 m=6
